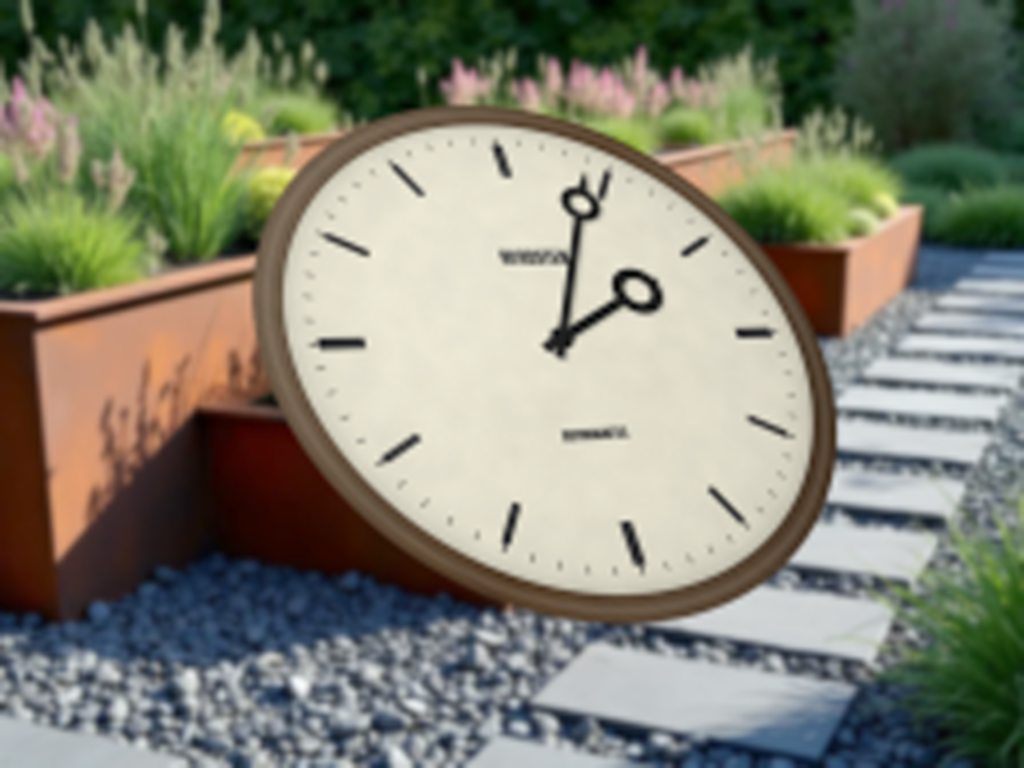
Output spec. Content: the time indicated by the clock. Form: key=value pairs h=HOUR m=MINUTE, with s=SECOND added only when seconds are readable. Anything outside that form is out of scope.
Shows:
h=2 m=4
